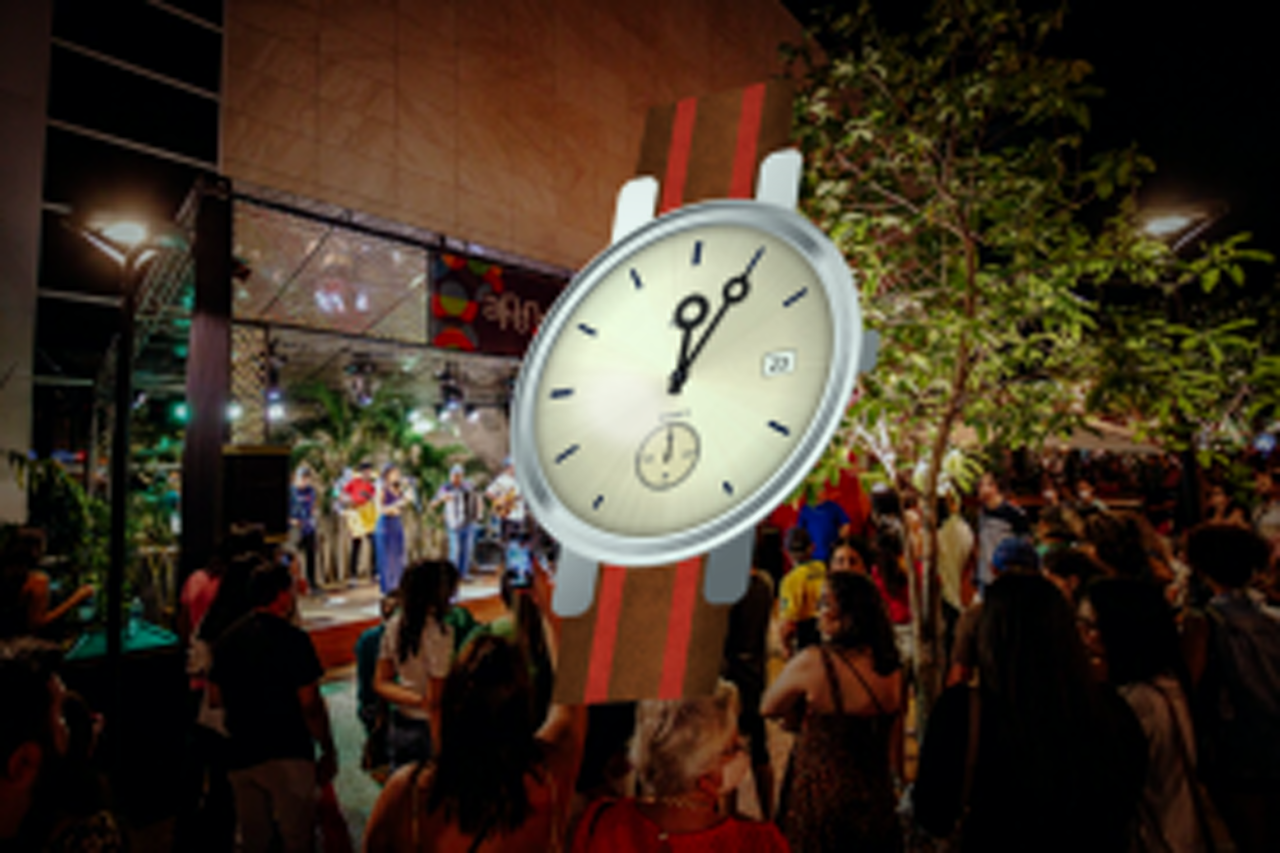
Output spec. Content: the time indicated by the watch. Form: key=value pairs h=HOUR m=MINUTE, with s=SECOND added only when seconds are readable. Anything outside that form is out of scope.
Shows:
h=12 m=5
